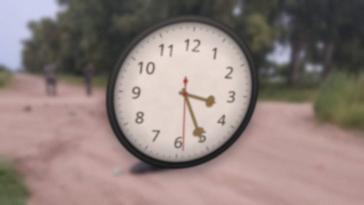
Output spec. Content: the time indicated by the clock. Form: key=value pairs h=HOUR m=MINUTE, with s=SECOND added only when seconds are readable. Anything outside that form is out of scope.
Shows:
h=3 m=25 s=29
